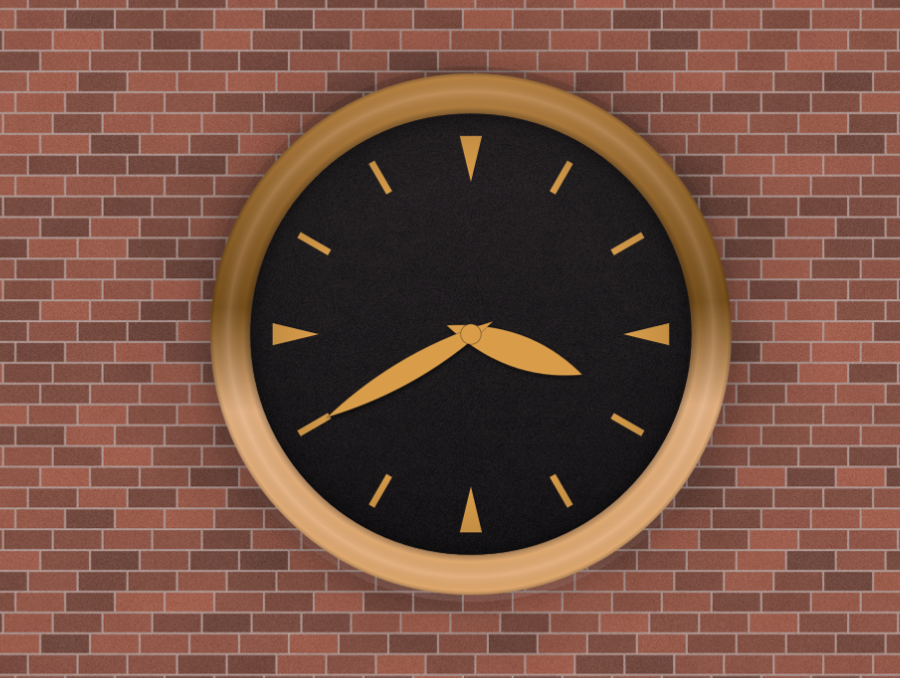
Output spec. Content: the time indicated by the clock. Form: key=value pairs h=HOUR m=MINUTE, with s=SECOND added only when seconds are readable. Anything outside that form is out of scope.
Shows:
h=3 m=40
